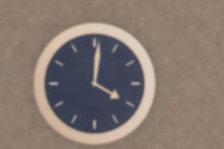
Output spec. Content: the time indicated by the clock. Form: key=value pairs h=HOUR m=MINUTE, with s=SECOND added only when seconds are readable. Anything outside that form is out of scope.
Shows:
h=4 m=1
